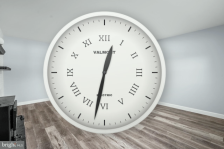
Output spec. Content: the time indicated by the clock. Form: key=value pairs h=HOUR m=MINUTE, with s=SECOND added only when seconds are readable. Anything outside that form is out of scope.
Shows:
h=12 m=32
